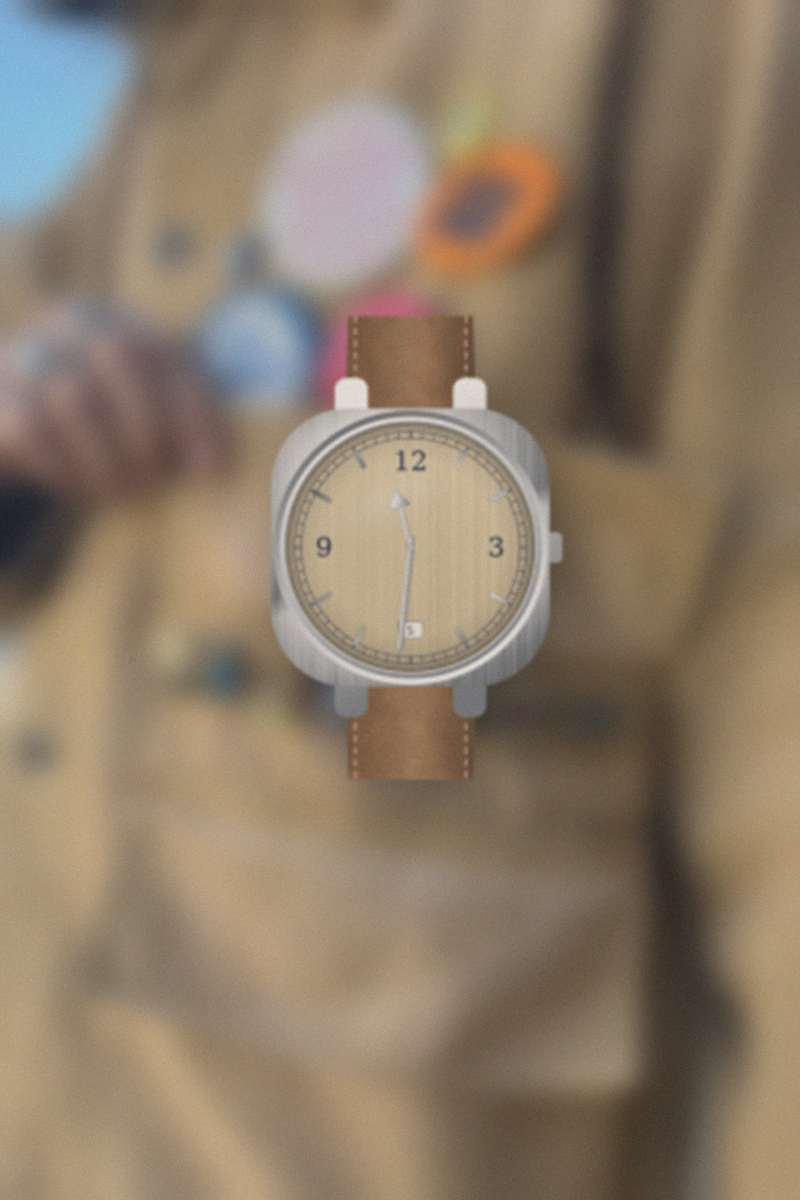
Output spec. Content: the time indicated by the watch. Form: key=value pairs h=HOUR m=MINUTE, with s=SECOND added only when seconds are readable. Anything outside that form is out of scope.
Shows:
h=11 m=31
